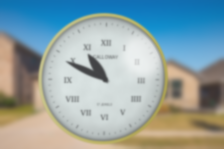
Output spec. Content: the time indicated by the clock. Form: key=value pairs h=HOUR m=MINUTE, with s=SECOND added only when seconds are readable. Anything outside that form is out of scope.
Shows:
h=10 m=49
